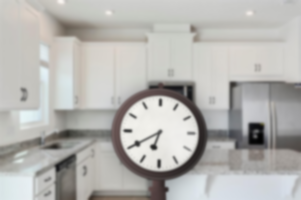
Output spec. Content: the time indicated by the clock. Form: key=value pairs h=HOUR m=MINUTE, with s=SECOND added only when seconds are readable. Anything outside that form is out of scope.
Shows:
h=6 m=40
